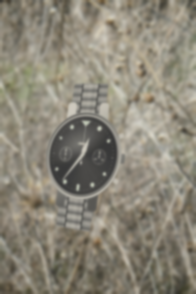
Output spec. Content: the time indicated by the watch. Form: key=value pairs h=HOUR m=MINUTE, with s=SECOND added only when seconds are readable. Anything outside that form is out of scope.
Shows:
h=12 m=36
